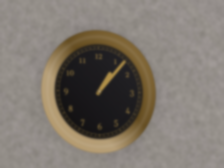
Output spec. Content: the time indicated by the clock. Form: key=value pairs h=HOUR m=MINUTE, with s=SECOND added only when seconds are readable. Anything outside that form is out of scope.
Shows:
h=1 m=7
